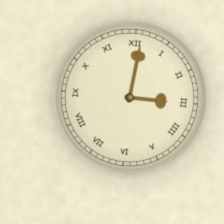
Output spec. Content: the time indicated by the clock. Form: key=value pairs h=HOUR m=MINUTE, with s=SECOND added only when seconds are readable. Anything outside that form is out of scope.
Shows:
h=3 m=1
